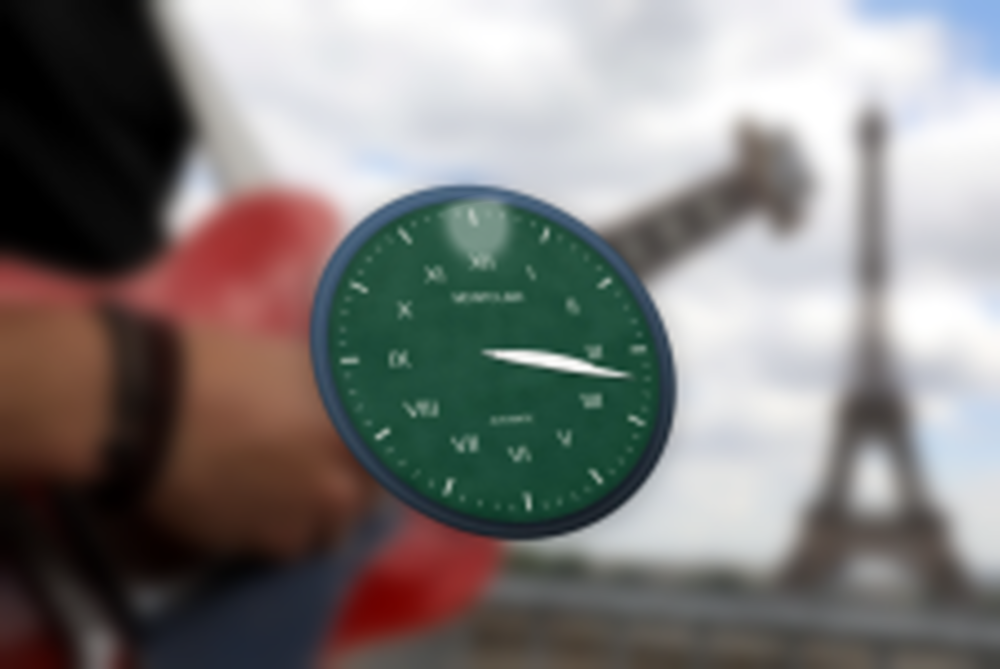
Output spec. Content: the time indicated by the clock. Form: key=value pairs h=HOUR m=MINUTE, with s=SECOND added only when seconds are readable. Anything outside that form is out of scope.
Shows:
h=3 m=17
